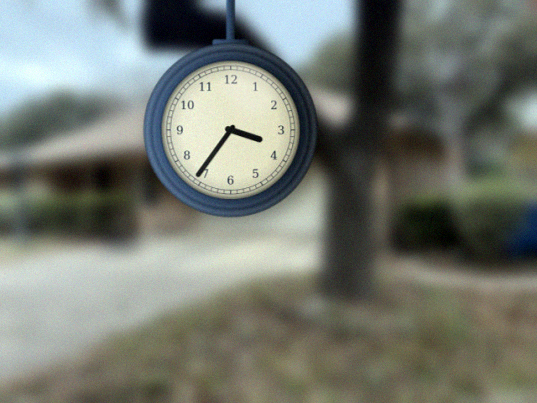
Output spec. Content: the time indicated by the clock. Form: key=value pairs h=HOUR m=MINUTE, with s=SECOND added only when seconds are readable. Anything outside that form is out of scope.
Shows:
h=3 m=36
